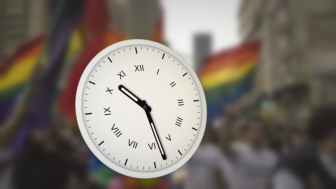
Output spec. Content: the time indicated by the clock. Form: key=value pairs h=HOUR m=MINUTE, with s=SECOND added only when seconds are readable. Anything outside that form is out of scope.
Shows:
h=10 m=28
